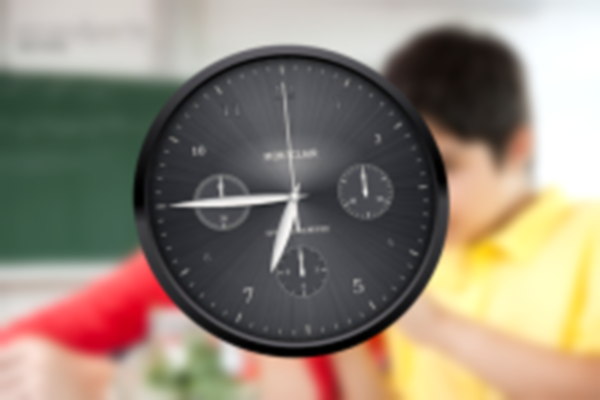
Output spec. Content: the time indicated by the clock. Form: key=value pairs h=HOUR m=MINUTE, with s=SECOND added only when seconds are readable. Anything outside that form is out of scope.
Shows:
h=6 m=45
